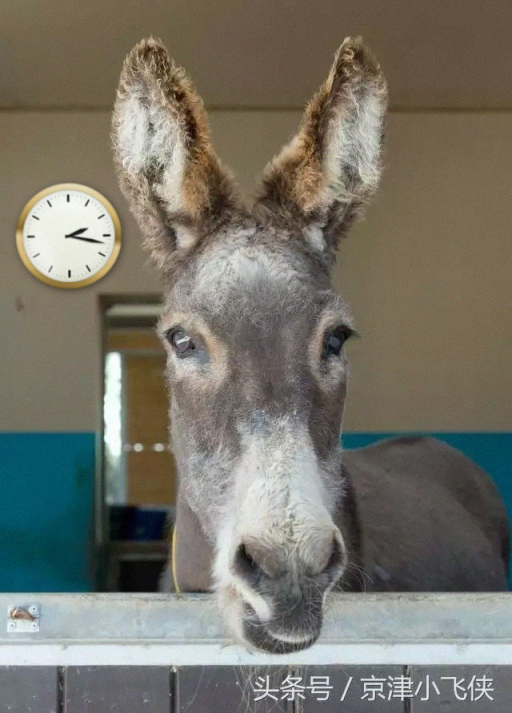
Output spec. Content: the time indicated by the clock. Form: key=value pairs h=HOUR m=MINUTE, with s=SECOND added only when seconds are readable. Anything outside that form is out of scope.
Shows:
h=2 m=17
